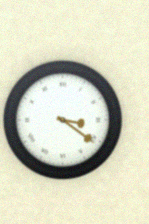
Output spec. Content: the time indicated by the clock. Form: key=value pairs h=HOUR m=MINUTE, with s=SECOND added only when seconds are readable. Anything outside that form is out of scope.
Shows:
h=3 m=21
